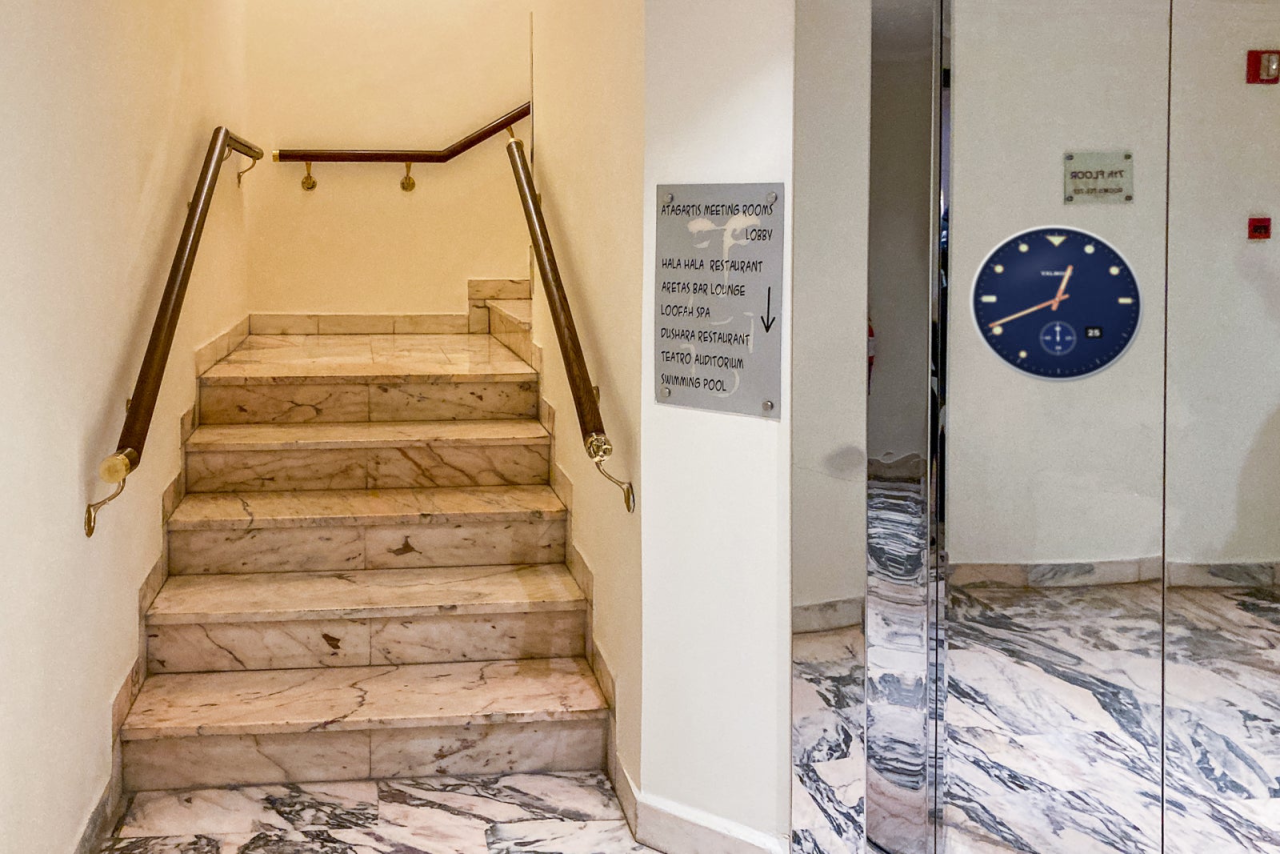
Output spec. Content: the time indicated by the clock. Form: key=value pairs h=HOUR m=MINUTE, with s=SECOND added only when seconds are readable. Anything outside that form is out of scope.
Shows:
h=12 m=41
